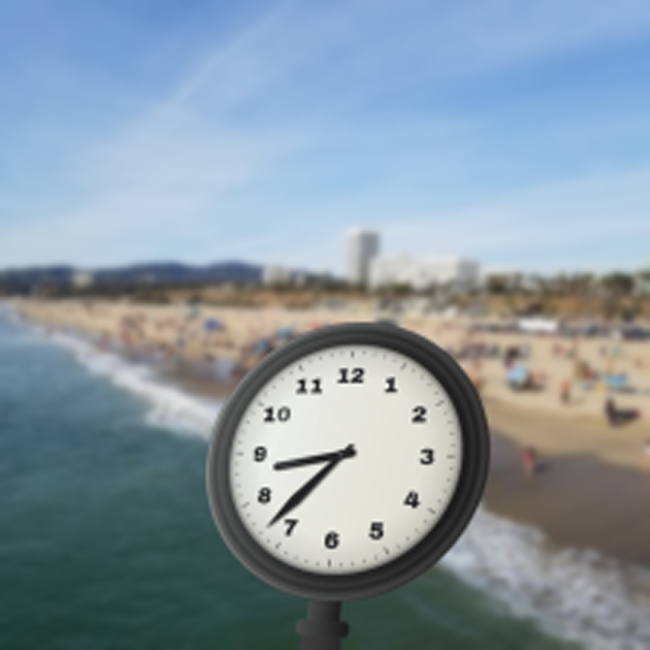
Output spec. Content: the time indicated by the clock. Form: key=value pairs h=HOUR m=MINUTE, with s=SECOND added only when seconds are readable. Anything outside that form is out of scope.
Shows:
h=8 m=37
